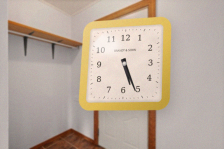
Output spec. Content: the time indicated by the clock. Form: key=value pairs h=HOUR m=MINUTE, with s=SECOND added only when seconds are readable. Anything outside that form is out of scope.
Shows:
h=5 m=26
